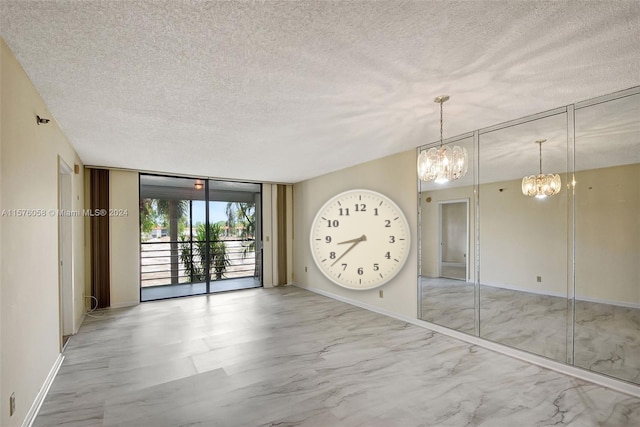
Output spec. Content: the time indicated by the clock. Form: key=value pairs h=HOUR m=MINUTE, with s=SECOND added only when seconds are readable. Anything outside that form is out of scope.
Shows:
h=8 m=38
